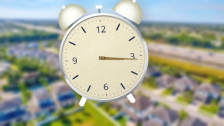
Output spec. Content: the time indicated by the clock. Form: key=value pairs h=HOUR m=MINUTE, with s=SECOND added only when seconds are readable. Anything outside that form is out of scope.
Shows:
h=3 m=16
